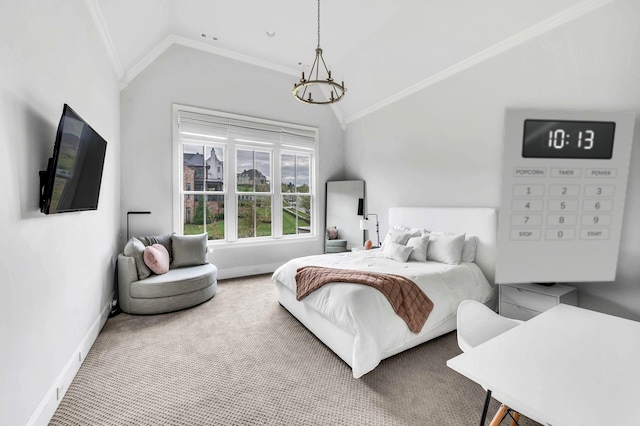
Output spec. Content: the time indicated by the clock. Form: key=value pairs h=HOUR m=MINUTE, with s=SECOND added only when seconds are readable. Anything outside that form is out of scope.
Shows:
h=10 m=13
